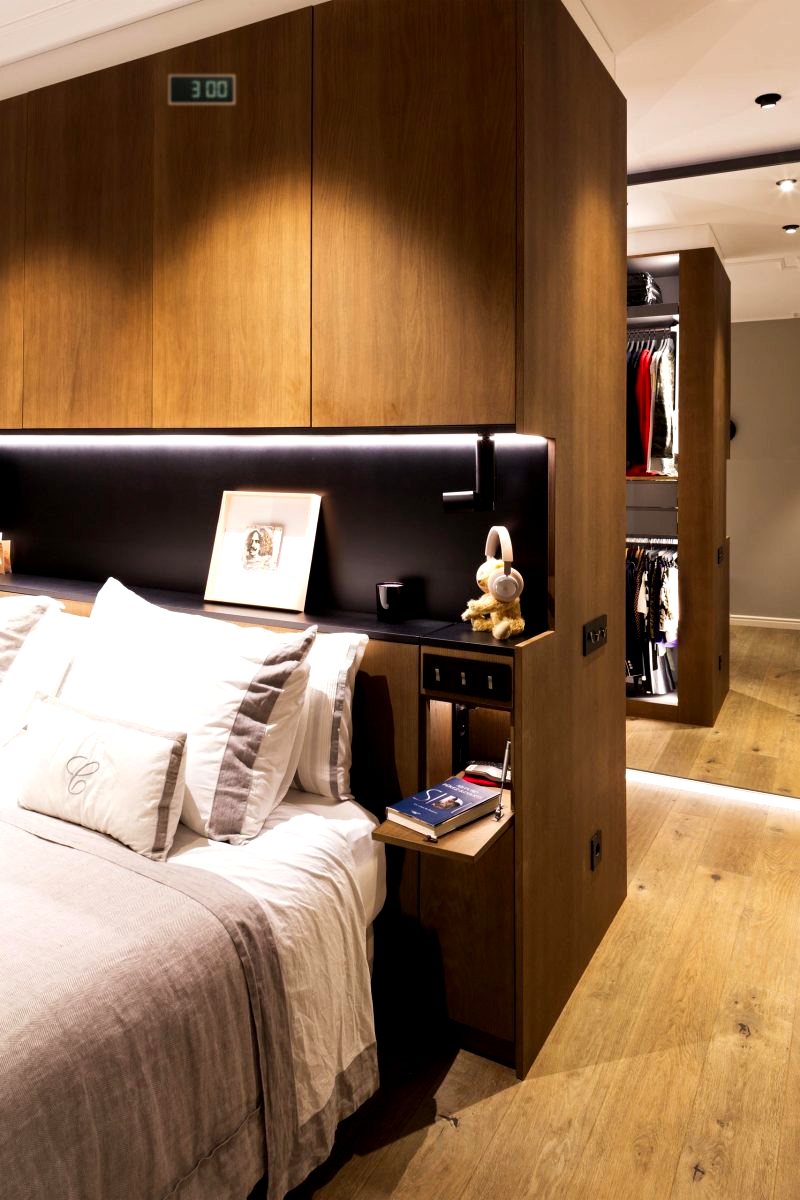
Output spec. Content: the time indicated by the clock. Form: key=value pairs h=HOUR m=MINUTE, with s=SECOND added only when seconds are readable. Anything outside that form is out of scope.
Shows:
h=3 m=0
